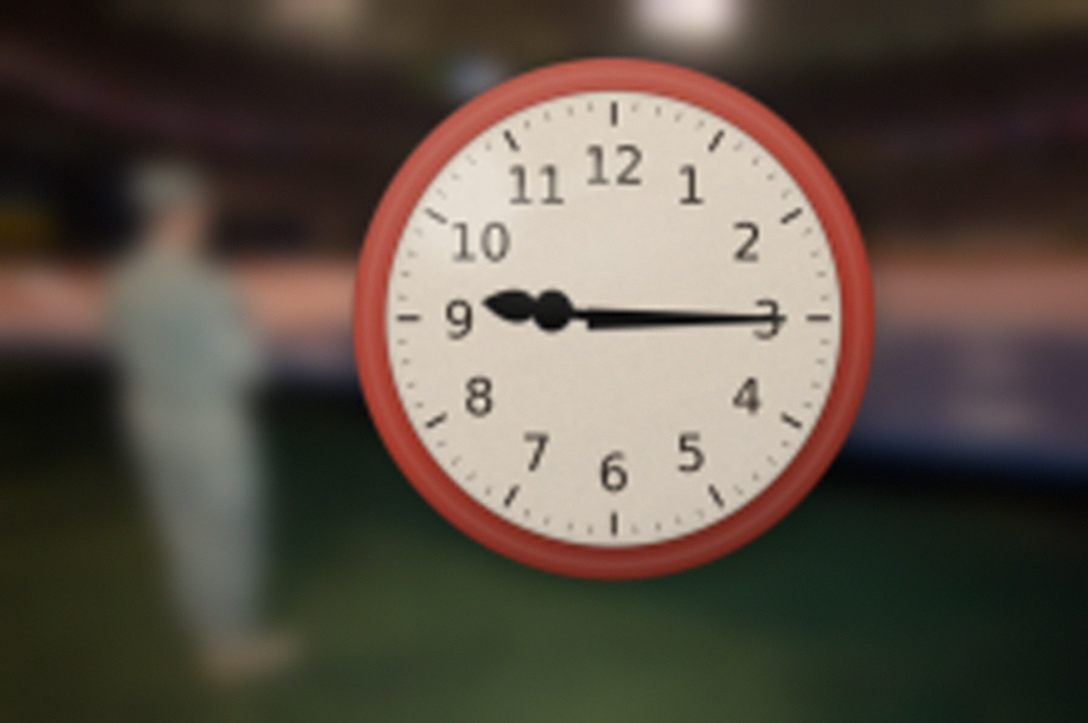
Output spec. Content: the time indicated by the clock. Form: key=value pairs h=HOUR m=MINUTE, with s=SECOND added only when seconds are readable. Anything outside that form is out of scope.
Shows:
h=9 m=15
